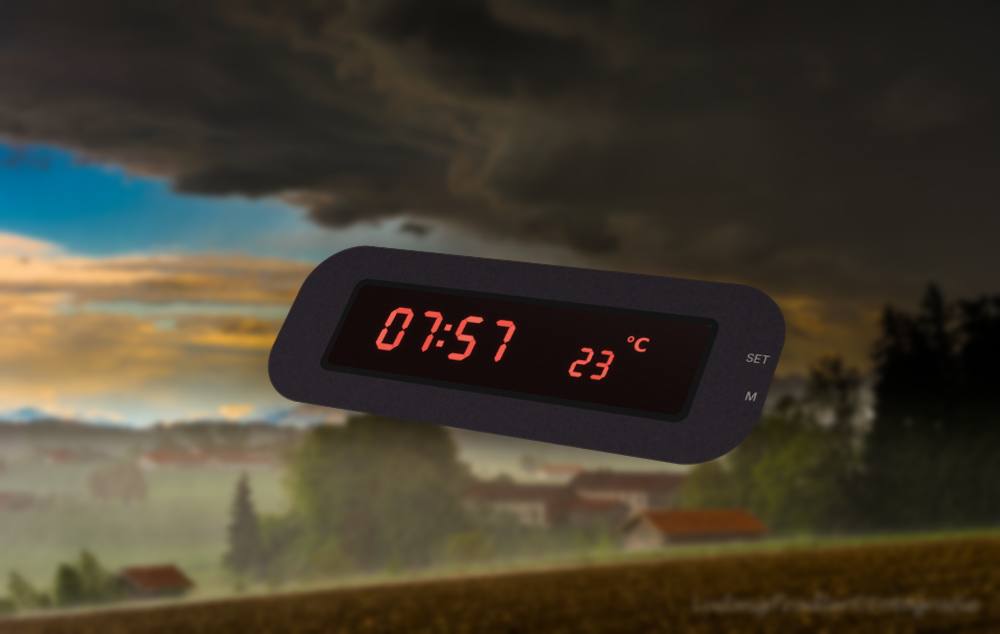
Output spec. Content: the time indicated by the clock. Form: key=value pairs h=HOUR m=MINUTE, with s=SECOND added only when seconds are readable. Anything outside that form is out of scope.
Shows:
h=7 m=57
